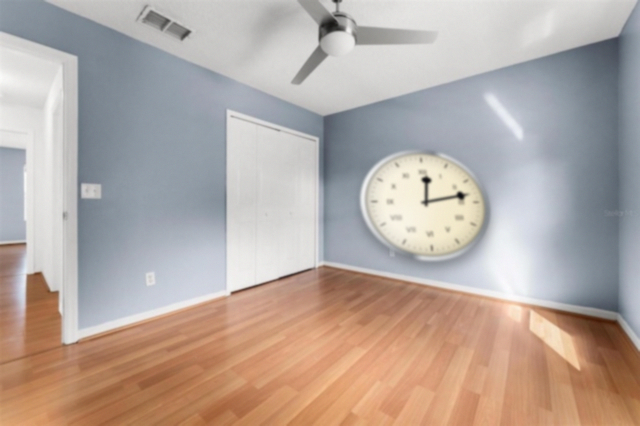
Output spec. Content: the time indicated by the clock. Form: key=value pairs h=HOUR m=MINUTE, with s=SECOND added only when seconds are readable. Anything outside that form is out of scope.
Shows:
h=12 m=13
